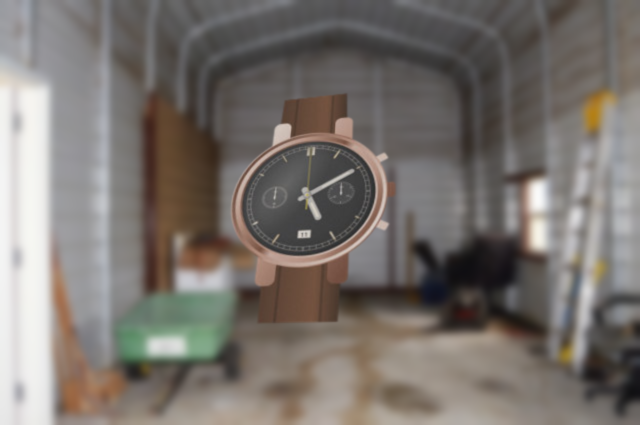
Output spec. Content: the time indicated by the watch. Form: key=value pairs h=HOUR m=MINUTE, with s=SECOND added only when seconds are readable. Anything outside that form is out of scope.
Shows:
h=5 m=10
